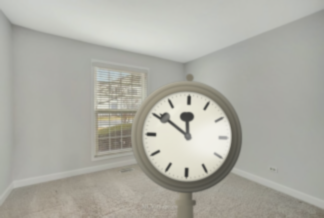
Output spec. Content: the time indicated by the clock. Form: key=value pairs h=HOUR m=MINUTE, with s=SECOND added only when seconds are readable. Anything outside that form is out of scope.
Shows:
h=11 m=51
